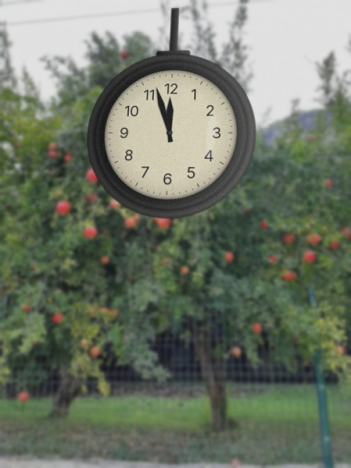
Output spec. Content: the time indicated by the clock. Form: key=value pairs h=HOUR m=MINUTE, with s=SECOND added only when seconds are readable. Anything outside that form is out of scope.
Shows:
h=11 m=57
